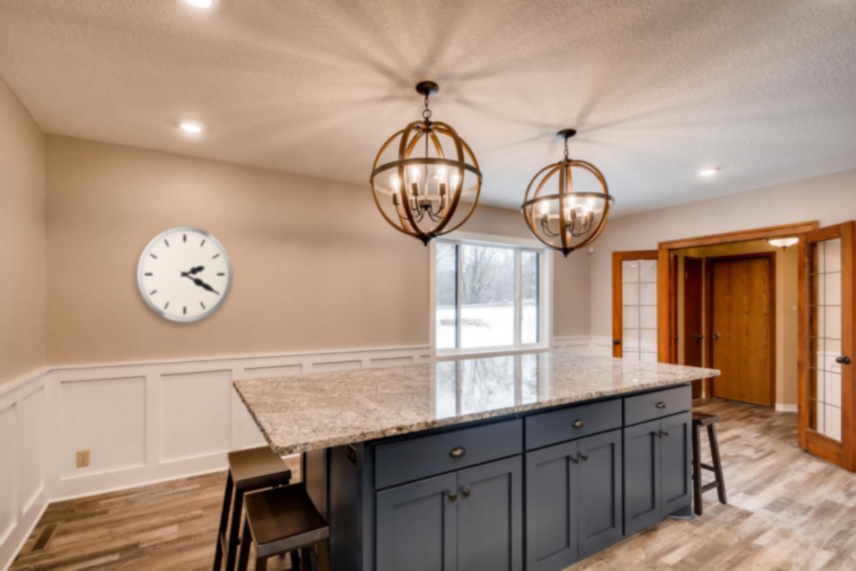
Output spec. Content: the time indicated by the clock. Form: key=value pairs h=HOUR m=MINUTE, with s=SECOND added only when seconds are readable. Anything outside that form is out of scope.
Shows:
h=2 m=20
